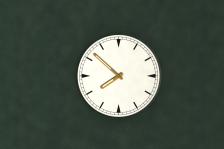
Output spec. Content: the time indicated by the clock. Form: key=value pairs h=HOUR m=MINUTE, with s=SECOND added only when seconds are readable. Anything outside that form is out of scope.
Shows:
h=7 m=52
